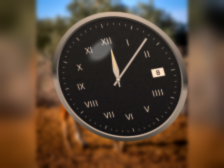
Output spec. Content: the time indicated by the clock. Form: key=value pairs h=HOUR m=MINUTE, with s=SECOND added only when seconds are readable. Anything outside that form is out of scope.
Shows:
h=12 m=8
